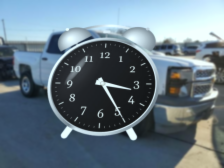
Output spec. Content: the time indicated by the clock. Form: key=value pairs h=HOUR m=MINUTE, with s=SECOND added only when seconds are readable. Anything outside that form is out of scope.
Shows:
h=3 m=25
